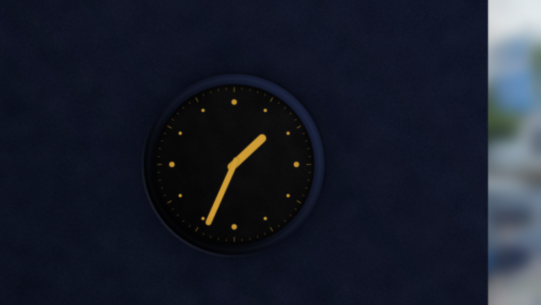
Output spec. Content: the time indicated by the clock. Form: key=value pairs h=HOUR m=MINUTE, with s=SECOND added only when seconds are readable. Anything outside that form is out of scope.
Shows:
h=1 m=34
